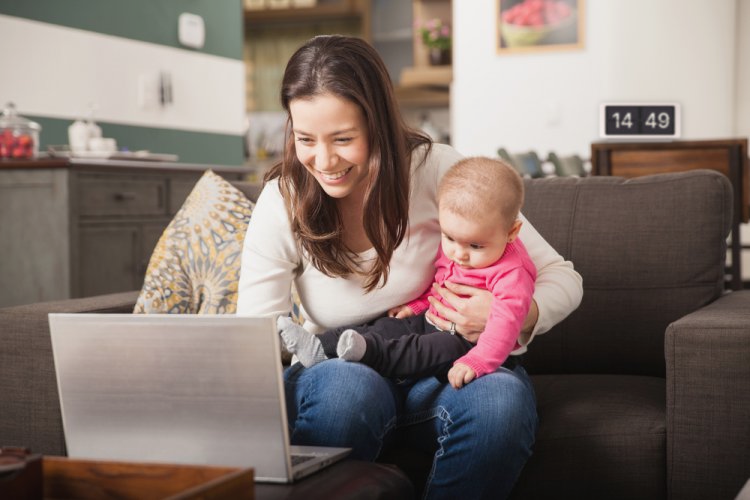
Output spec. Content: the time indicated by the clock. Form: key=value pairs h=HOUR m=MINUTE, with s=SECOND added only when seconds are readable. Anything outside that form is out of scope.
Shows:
h=14 m=49
